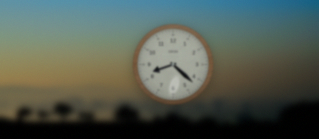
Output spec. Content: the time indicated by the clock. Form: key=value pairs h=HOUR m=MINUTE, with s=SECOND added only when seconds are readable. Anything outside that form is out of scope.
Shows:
h=8 m=22
